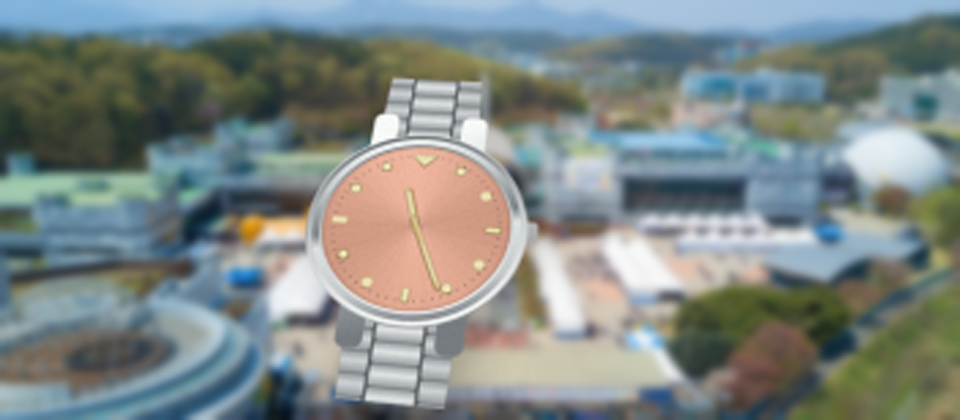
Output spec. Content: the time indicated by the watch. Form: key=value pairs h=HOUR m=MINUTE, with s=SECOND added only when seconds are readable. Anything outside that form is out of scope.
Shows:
h=11 m=26
